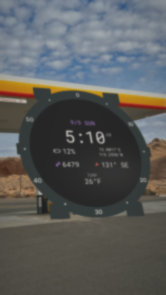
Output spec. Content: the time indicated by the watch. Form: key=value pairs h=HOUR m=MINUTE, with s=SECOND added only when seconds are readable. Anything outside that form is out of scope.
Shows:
h=5 m=10
